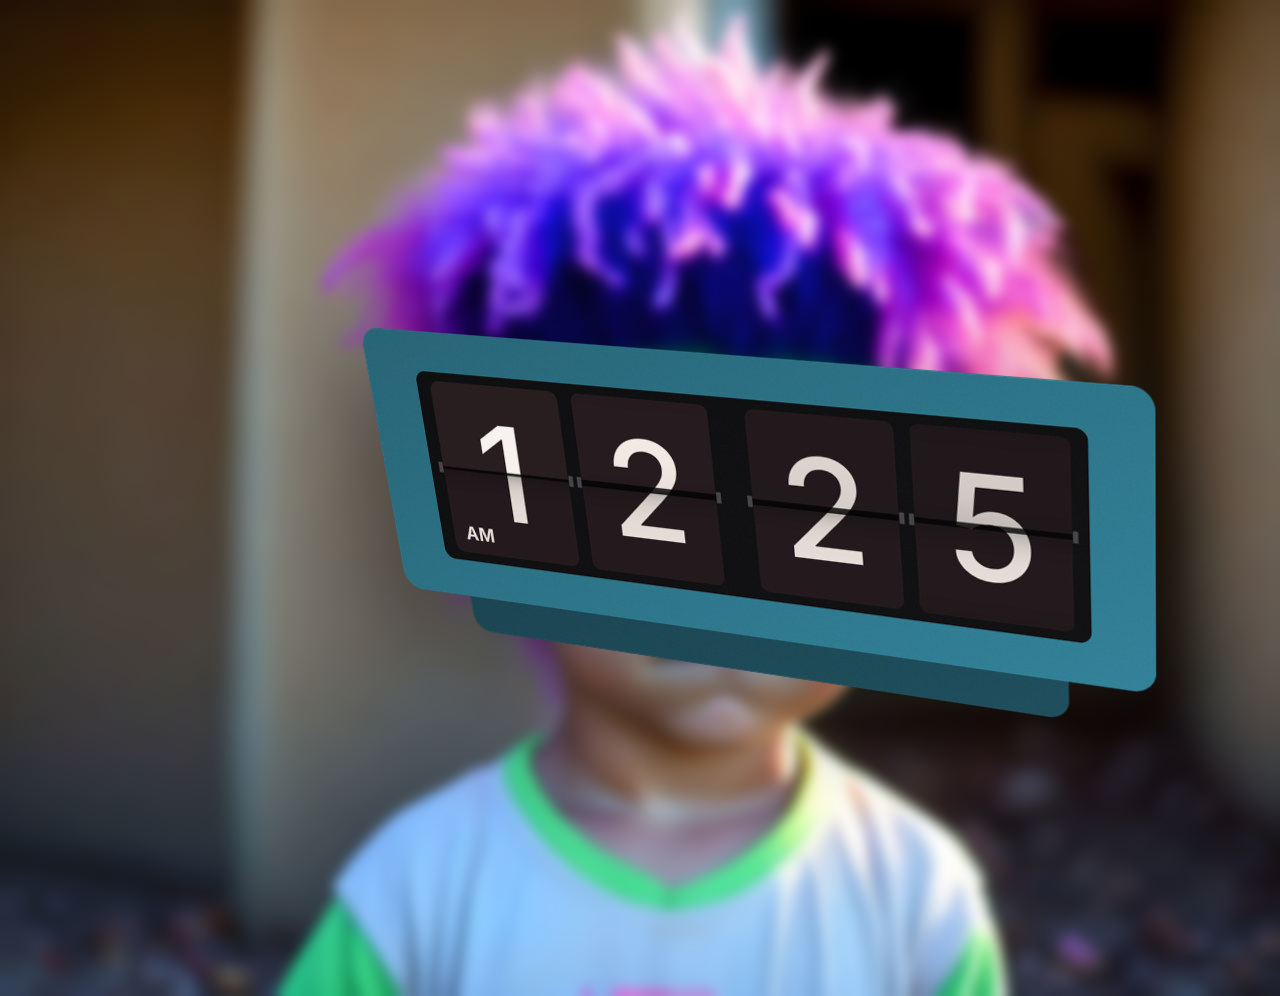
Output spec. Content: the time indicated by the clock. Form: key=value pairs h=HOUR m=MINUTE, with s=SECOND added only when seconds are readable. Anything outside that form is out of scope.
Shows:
h=12 m=25
